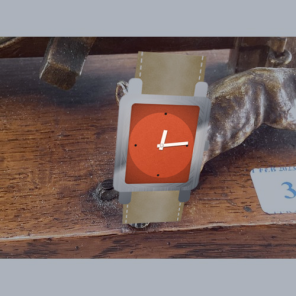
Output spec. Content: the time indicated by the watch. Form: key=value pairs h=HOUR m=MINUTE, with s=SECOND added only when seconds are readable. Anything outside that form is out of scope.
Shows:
h=12 m=14
